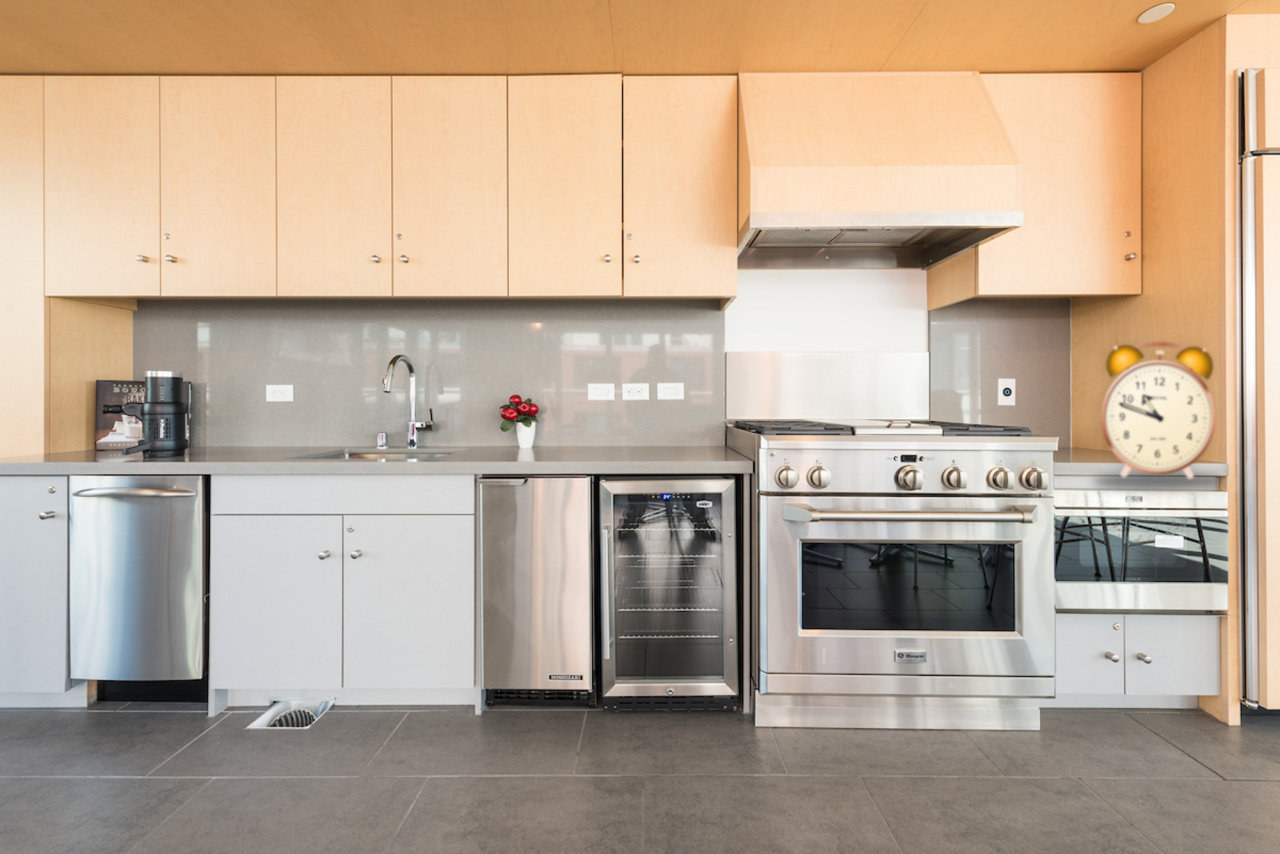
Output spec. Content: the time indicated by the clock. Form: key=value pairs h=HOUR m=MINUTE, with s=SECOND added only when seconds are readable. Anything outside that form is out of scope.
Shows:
h=10 m=48
